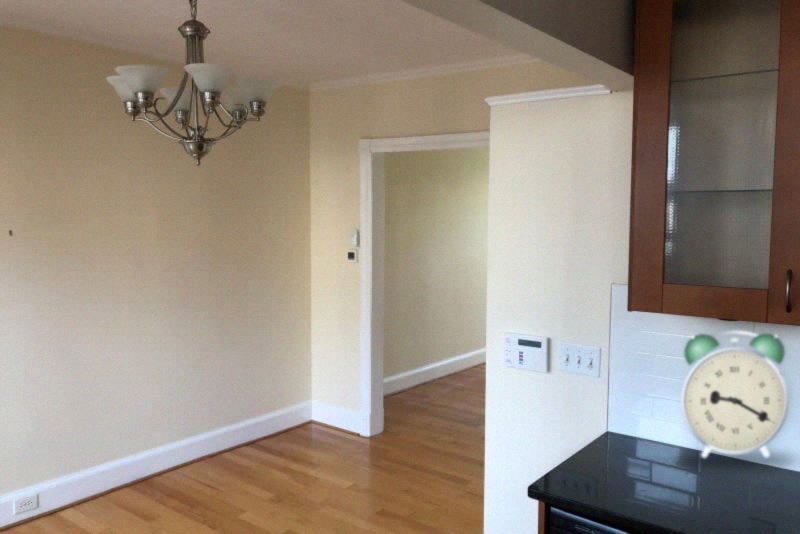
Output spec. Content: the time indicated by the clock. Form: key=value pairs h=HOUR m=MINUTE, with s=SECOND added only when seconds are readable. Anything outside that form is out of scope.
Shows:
h=9 m=20
